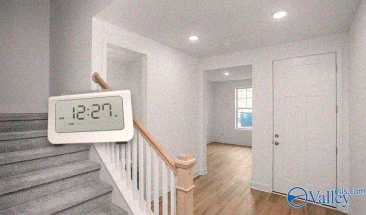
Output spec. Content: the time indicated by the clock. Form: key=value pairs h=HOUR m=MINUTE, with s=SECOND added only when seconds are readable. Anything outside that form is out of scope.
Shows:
h=12 m=27
